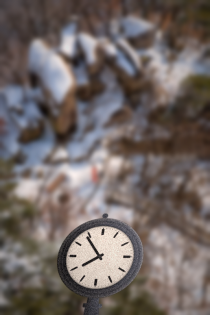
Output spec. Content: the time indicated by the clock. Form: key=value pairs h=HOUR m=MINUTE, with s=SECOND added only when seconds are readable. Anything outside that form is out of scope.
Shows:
h=7 m=54
